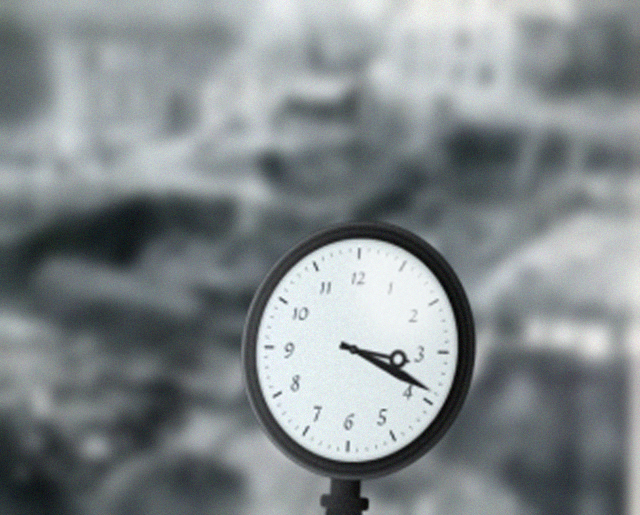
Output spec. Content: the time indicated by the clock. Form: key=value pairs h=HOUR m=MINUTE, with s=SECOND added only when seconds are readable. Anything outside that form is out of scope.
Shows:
h=3 m=19
